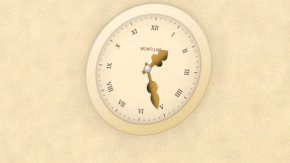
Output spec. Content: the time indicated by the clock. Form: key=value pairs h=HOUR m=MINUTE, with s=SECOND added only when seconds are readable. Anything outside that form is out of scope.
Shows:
h=1 m=26
